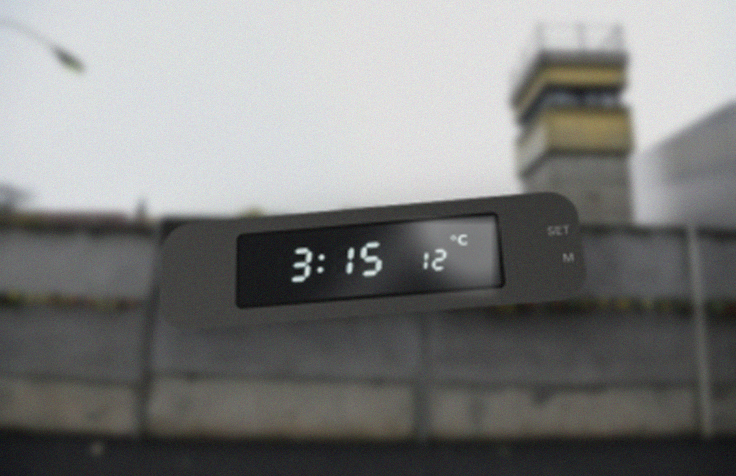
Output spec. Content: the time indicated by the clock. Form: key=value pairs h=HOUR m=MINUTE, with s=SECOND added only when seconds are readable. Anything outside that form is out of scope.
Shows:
h=3 m=15
